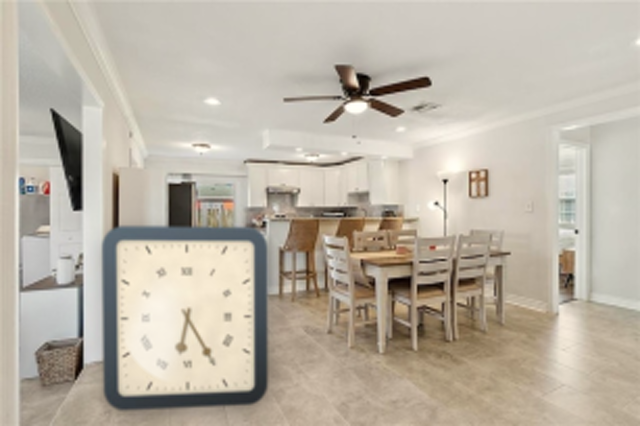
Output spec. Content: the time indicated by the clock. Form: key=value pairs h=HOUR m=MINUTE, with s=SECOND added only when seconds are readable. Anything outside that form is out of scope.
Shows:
h=6 m=25
